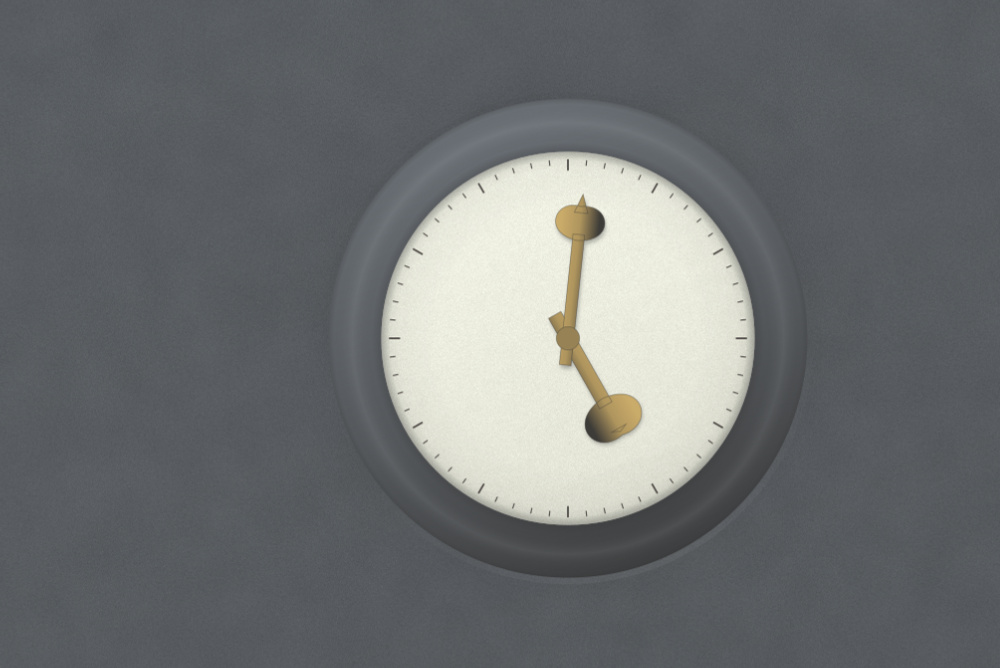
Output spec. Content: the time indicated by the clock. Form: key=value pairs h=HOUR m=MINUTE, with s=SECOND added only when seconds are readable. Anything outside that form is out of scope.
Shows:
h=5 m=1
